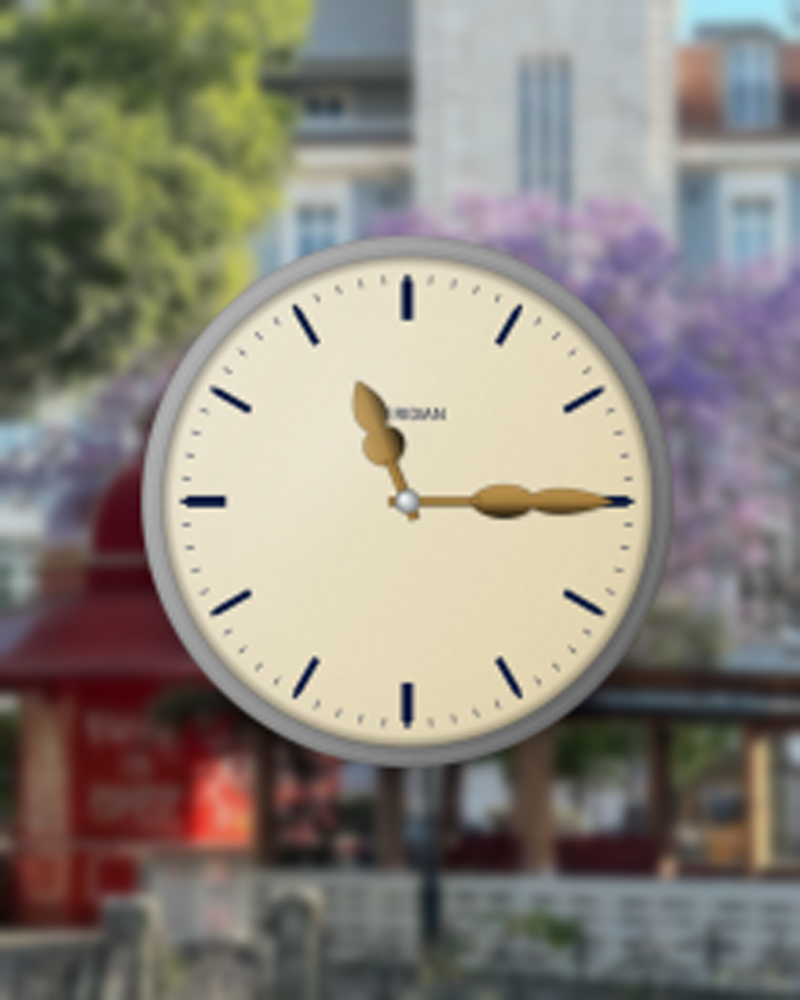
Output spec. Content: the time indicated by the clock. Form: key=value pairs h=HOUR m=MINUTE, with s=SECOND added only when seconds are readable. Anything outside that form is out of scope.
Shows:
h=11 m=15
